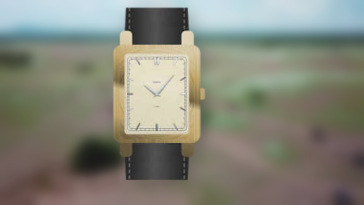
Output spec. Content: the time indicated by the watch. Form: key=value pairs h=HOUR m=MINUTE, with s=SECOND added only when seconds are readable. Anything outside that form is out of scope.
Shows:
h=10 m=7
